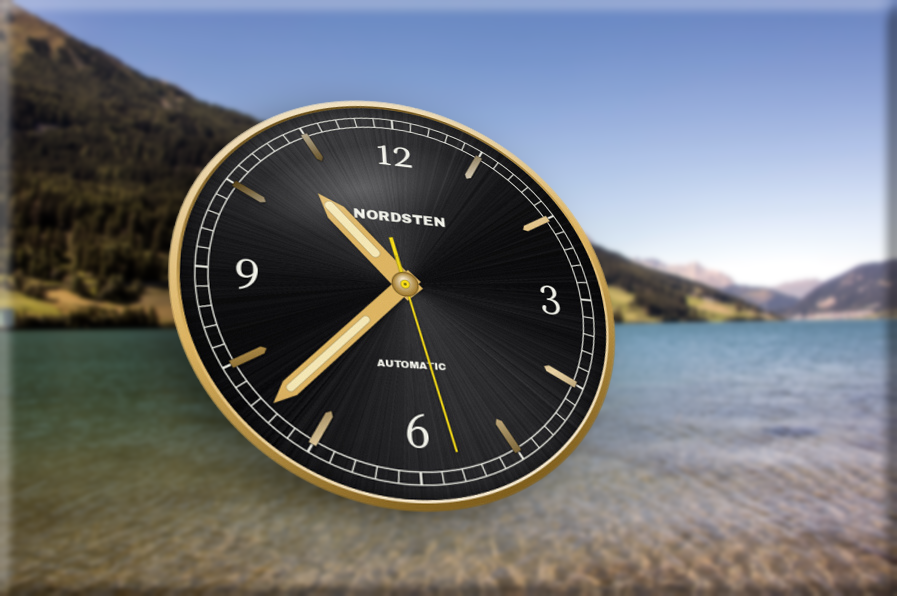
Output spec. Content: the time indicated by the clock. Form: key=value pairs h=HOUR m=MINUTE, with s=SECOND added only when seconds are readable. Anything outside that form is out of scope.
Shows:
h=10 m=37 s=28
